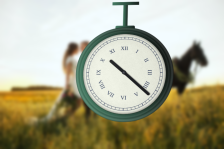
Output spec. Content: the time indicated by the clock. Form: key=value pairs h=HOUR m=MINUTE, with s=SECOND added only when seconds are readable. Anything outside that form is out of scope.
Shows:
h=10 m=22
